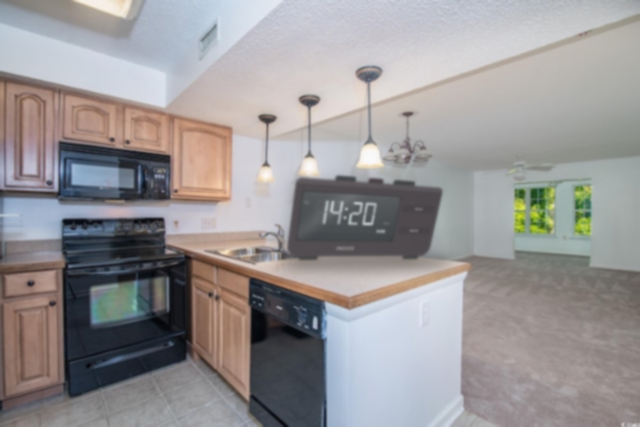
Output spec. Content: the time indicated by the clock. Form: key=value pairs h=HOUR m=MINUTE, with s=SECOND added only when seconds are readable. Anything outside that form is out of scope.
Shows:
h=14 m=20
